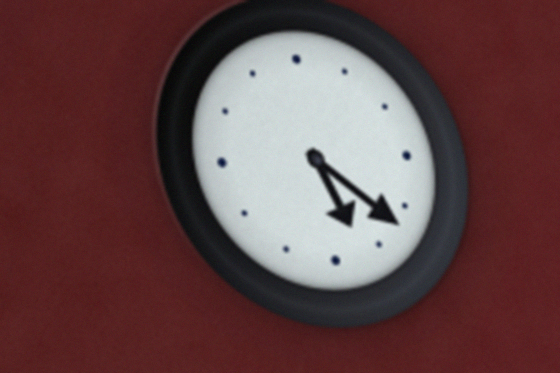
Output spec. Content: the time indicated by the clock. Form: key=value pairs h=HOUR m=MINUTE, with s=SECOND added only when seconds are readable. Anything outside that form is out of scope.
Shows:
h=5 m=22
